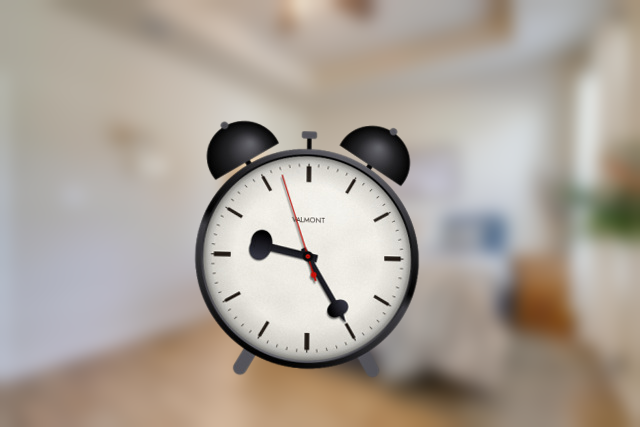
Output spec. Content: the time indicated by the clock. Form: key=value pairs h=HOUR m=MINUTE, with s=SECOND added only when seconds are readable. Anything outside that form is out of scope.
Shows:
h=9 m=24 s=57
